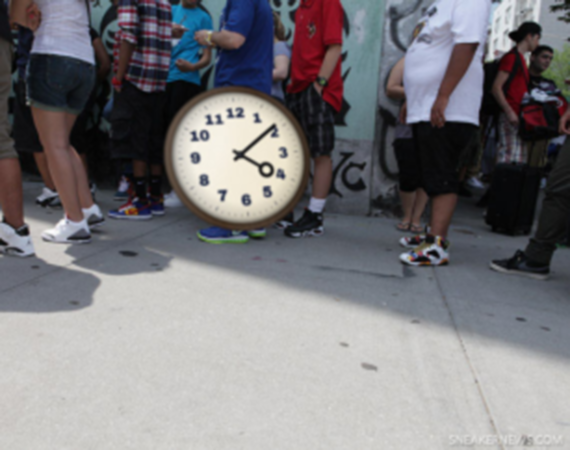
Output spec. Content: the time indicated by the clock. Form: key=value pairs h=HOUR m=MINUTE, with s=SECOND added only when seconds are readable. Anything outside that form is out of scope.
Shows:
h=4 m=9
